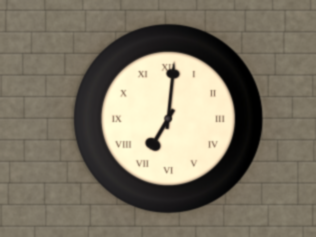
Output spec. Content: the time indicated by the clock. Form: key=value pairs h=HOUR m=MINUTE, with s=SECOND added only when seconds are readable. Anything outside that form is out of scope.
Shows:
h=7 m=1
